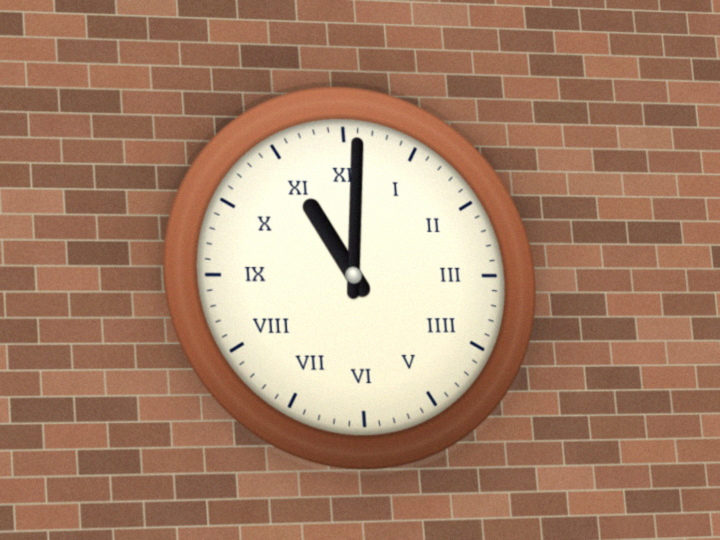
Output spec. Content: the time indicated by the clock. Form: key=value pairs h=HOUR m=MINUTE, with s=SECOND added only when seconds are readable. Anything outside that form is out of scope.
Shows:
h=11 m=1
